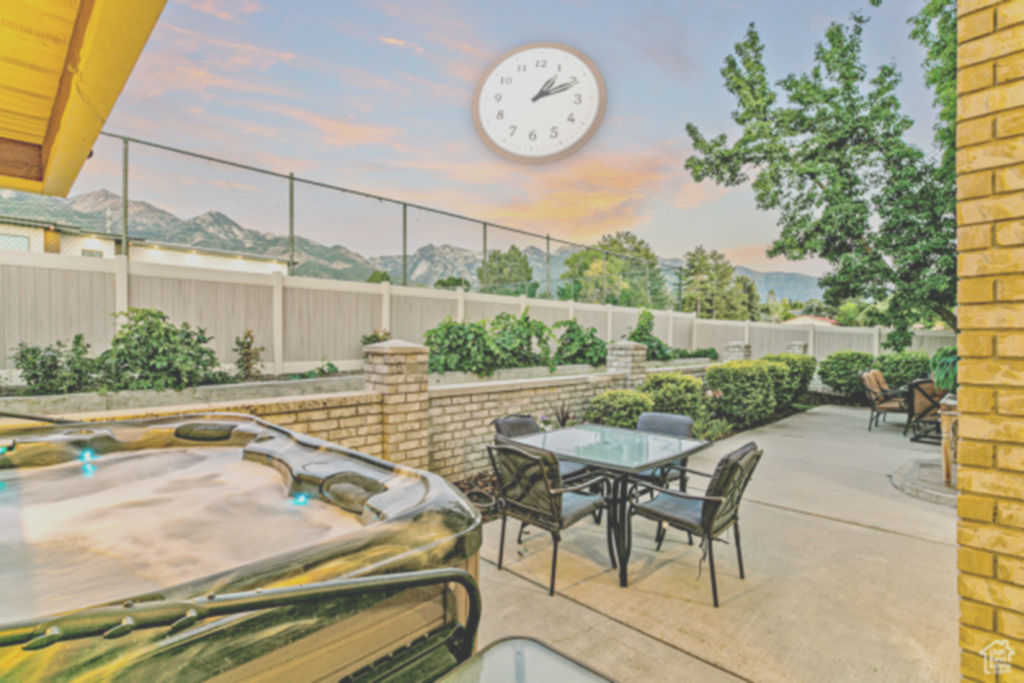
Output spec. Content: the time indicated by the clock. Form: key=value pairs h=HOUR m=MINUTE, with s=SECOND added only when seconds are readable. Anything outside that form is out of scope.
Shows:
h=1 m=11
